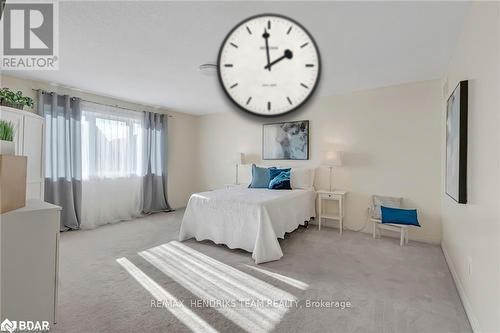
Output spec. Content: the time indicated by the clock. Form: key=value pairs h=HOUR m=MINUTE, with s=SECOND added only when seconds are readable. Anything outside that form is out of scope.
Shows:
h=1 m=59
